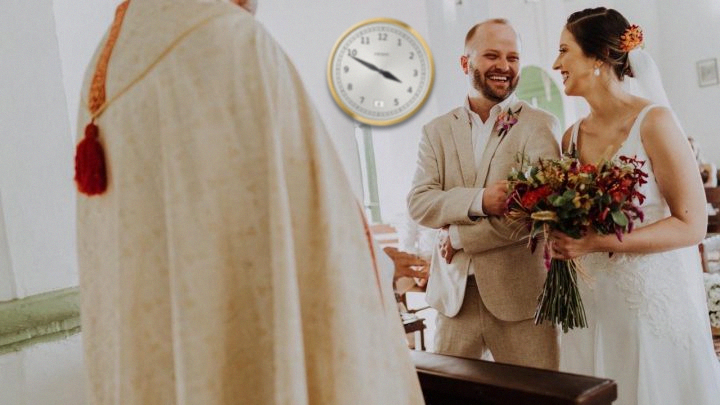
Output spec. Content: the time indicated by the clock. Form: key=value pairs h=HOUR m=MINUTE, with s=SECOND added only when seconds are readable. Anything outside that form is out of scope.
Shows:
h=3 m=49
